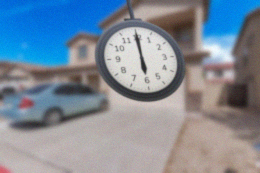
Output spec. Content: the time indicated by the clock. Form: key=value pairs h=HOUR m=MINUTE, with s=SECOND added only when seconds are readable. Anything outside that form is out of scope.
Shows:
h=6 m=0
